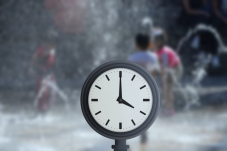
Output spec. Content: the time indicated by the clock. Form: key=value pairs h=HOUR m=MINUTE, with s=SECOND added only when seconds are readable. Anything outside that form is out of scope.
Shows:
h=4 m=0
